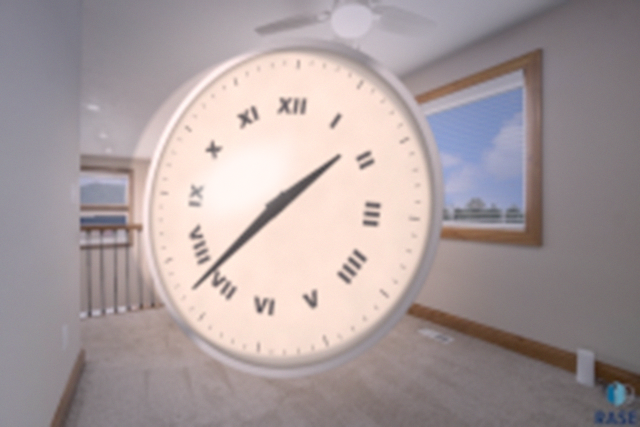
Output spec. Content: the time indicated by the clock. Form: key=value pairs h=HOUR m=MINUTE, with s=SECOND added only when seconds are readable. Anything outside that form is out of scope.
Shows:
h=1 m=37
